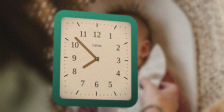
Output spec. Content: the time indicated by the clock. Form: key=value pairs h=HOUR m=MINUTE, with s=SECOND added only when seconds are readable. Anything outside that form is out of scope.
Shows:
h=7 m=52
